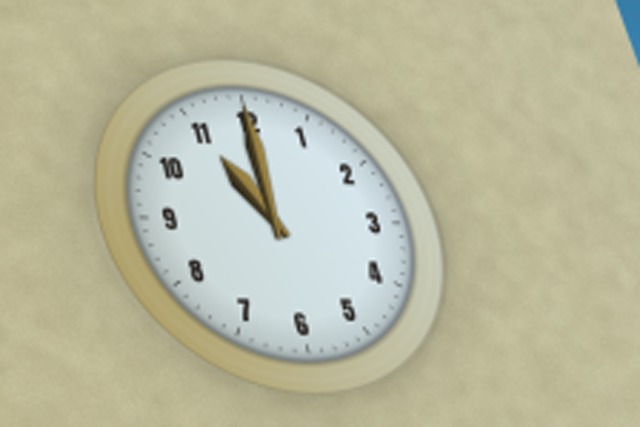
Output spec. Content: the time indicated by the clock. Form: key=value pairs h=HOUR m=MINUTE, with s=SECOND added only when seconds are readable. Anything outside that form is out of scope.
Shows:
h=11 m=0
